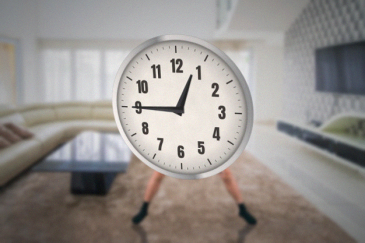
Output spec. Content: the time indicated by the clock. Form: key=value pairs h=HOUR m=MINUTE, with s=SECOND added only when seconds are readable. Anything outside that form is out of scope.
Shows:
h=12 m=45
